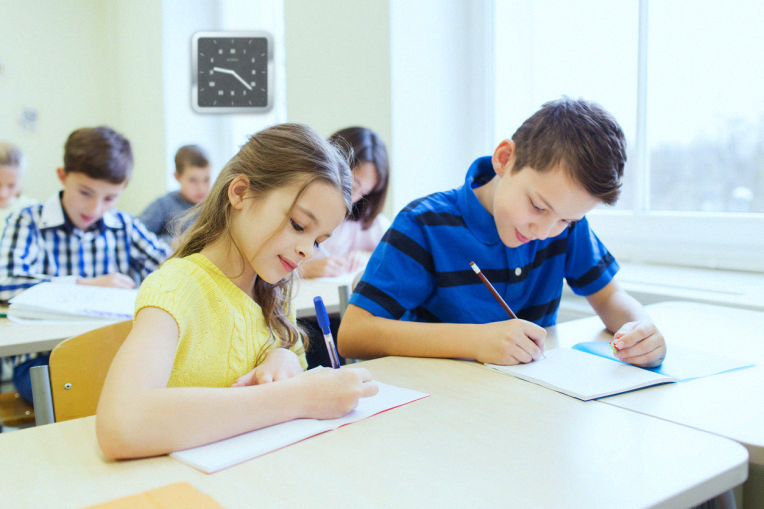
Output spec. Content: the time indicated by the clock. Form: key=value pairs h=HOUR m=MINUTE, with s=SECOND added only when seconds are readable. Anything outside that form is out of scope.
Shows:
h=9 m=22
